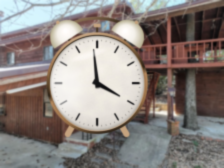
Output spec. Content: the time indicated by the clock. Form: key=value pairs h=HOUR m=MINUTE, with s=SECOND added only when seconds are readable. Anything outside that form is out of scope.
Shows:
h=3 m=59
